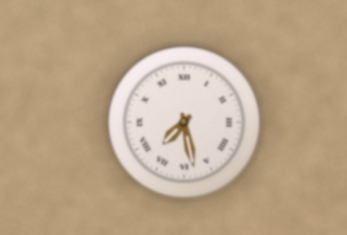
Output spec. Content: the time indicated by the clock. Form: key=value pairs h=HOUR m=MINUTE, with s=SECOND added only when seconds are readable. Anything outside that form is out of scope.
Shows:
h=7 m=28
